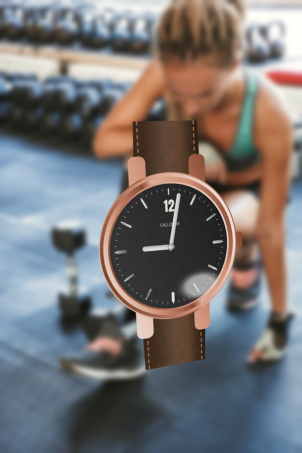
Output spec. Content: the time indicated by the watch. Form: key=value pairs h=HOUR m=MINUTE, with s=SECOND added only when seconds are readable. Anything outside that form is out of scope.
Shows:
h=9 m=2
